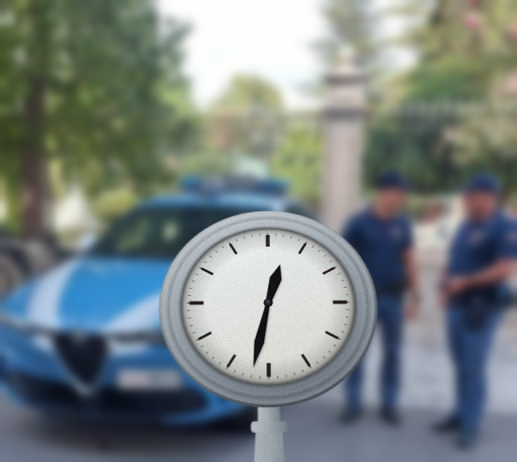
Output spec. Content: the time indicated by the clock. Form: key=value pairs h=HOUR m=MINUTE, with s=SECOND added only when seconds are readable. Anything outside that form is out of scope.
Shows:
h=12 m=32
